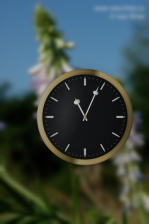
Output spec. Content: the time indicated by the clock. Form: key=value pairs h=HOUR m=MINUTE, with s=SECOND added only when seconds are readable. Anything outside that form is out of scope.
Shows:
h=11 m=4
